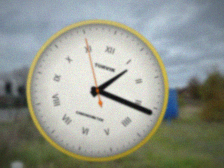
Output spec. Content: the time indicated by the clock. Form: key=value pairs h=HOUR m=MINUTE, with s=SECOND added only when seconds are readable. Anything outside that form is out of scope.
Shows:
h=1 m=15 s=55
